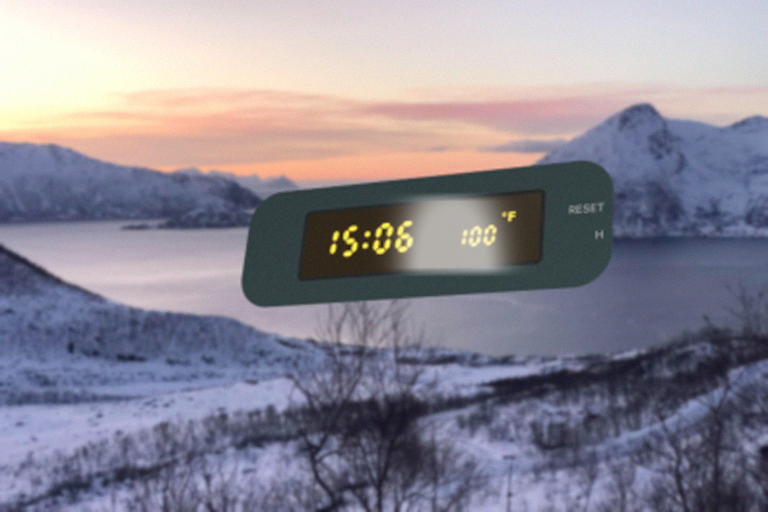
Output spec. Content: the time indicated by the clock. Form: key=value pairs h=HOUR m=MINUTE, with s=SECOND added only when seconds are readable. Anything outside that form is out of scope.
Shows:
h=15 m=6
